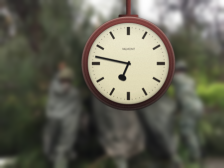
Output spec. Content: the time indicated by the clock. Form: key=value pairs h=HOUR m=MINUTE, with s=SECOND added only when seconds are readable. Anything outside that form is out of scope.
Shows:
h=6 m=47
